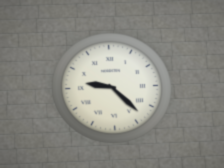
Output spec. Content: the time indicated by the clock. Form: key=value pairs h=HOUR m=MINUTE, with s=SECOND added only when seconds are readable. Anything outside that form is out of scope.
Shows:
h=9 m=23
